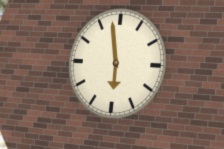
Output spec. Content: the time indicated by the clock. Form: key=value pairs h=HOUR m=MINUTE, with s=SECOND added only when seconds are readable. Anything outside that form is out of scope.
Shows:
h=5 m=58
